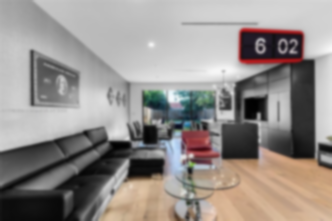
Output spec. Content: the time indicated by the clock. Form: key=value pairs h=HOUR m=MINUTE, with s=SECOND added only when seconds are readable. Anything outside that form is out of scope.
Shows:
h=6 m=2
